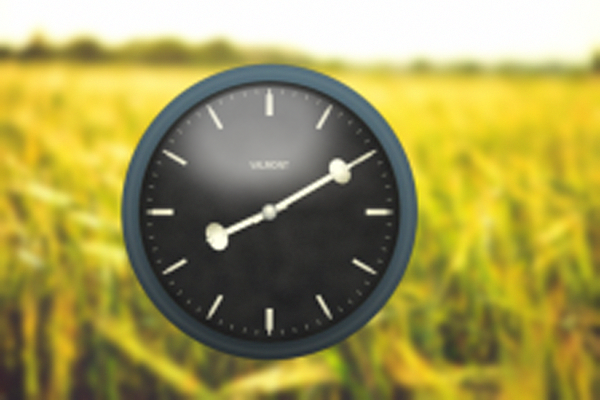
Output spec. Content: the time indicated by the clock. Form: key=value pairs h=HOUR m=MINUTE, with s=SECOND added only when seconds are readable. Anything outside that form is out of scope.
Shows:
h=8 m=10
